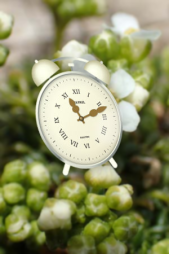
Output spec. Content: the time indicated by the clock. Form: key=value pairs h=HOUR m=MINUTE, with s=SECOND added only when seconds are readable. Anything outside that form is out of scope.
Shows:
h=11 m=12
